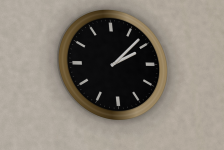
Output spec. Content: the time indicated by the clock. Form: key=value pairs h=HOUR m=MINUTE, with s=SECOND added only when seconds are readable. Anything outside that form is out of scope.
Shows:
h=2 m=8
